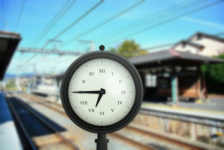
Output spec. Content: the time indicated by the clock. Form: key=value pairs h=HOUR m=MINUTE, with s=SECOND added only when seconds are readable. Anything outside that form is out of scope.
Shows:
h=6 m=45
